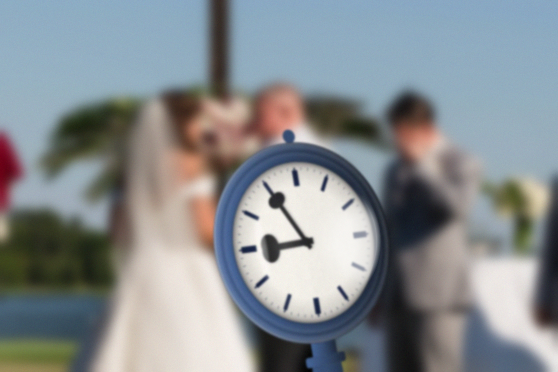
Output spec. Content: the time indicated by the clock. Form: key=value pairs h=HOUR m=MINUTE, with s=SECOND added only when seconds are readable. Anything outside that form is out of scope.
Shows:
h=8 m=55
